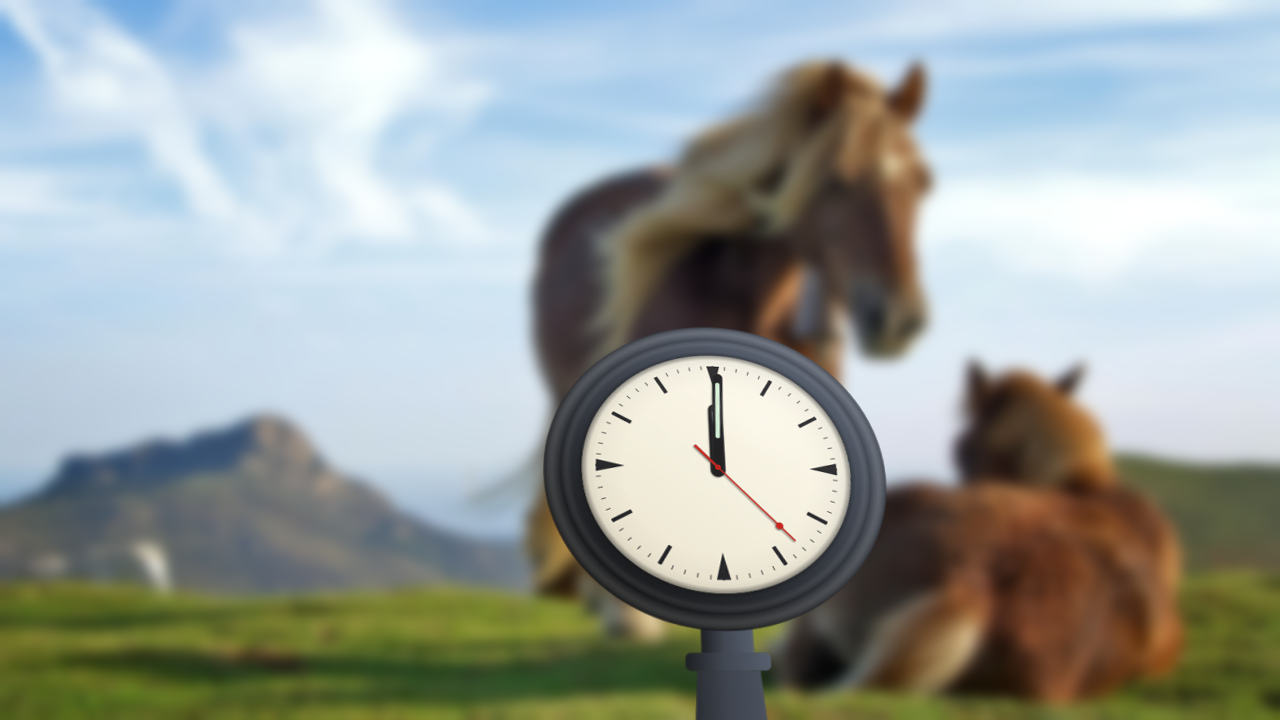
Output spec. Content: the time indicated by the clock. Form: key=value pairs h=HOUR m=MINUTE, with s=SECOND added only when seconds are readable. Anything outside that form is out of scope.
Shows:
h=12 m=0 s=23
